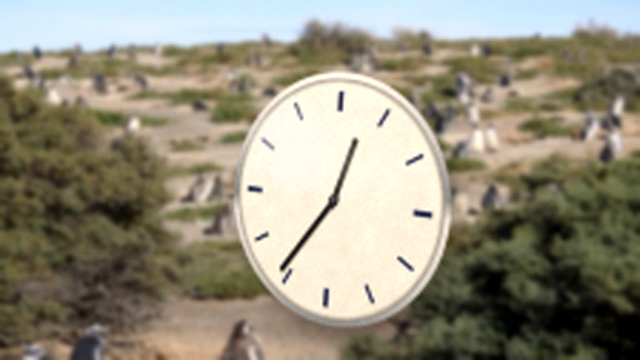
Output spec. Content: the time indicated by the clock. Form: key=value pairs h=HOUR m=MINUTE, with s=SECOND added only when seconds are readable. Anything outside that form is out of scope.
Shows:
h=12 m=36
